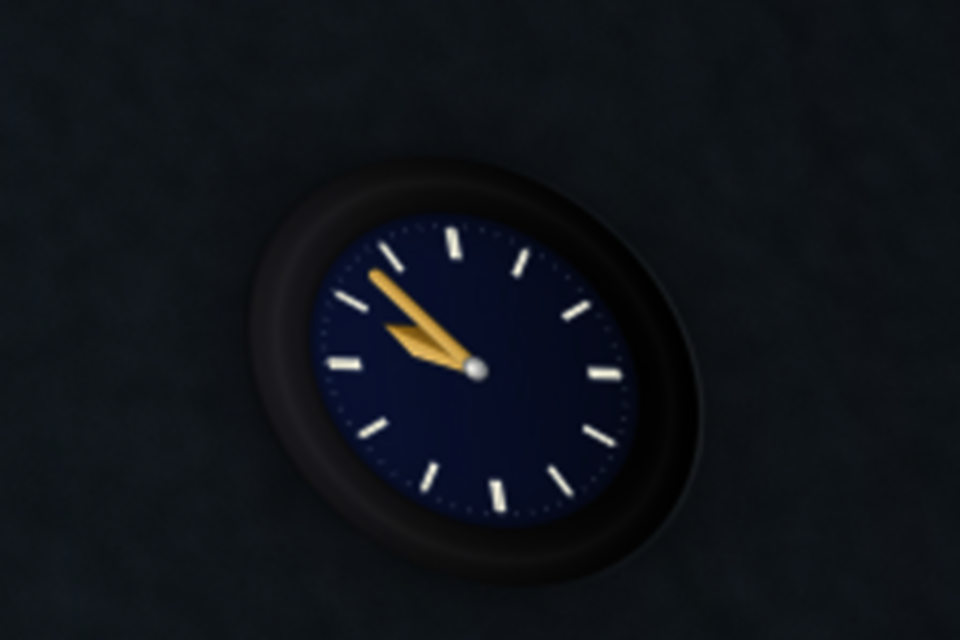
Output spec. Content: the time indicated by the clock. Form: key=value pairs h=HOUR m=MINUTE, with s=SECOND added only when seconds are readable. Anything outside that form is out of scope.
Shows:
h=9 m=53
